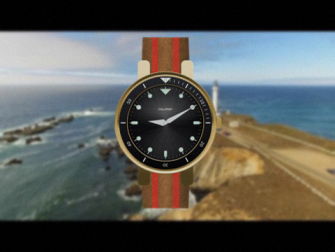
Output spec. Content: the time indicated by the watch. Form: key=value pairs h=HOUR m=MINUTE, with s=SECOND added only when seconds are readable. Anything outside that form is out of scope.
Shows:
h=9 m=10
